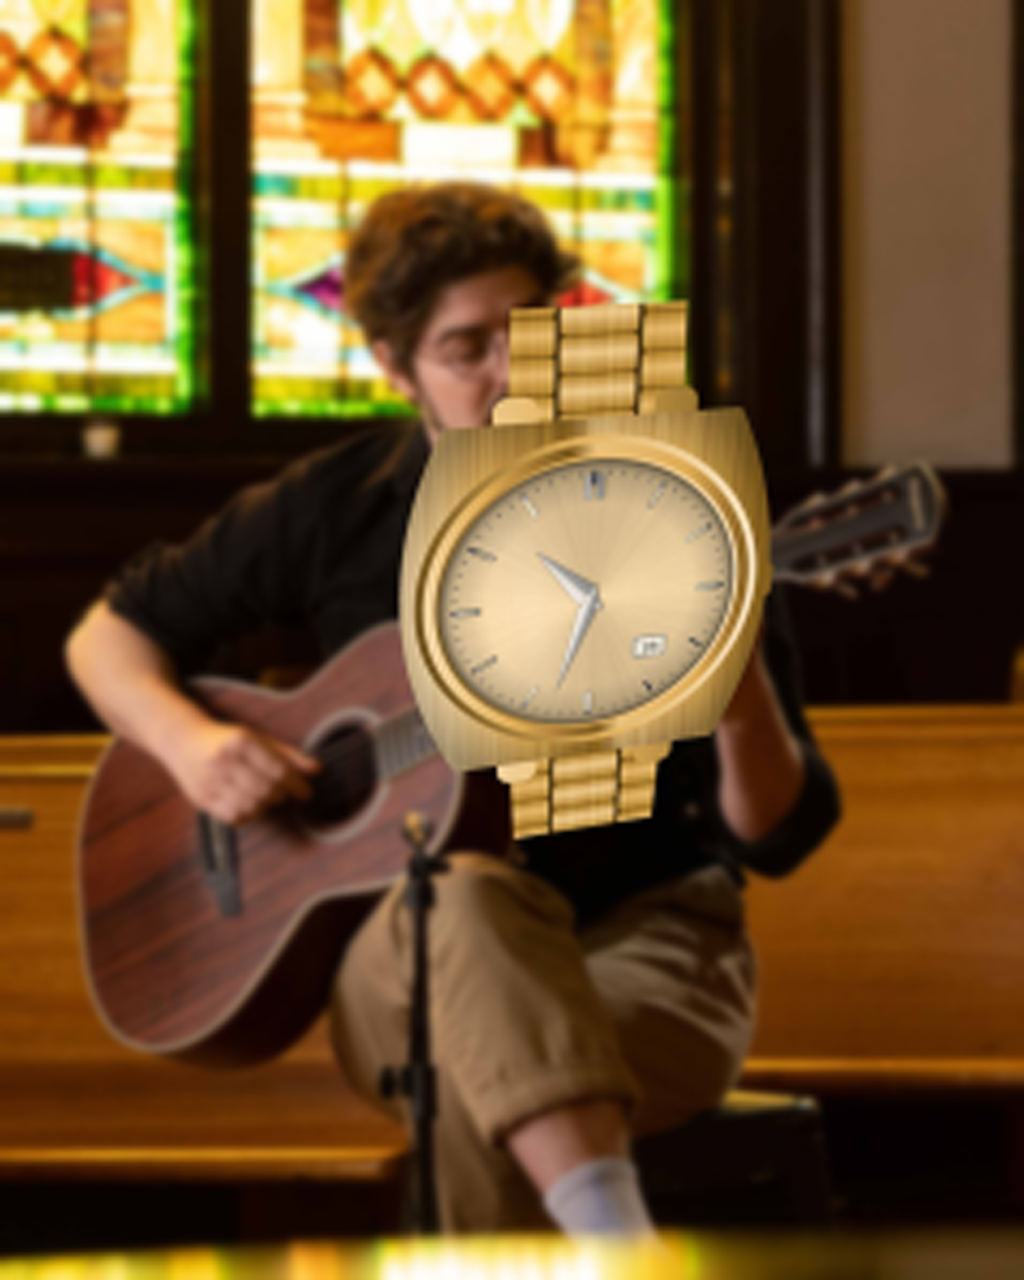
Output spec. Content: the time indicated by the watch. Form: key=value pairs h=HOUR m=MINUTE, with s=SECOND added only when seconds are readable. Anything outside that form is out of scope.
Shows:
h=10 m=33
